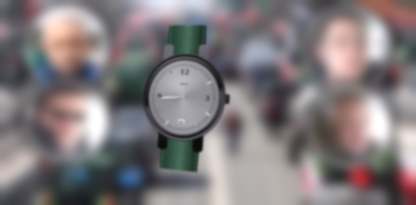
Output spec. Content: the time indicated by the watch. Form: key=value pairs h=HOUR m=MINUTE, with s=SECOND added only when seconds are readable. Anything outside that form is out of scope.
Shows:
h=8 m=44
